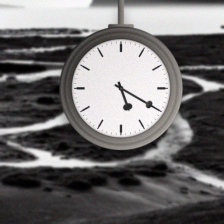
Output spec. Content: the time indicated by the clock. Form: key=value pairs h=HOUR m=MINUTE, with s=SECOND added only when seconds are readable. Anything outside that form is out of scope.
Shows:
h=5 m=20
